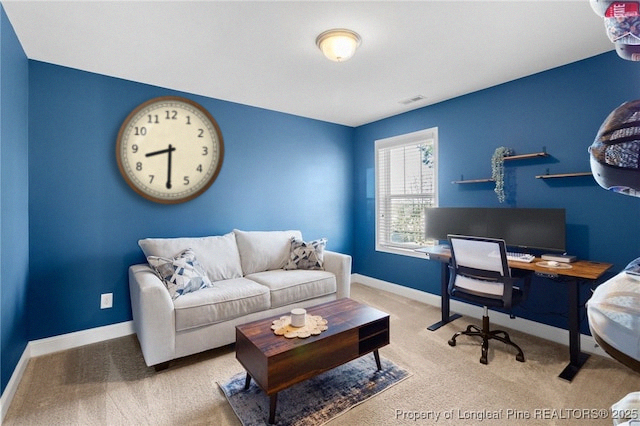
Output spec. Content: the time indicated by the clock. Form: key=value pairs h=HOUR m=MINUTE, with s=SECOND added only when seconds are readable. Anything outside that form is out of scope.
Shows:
h=8 m=30
